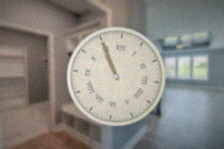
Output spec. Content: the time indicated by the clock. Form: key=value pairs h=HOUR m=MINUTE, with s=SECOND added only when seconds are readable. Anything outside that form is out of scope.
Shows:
h=10 m=55
